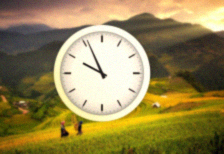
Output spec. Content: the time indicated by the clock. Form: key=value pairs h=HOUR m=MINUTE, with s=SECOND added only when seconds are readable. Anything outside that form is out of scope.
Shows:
h=9 m=56
